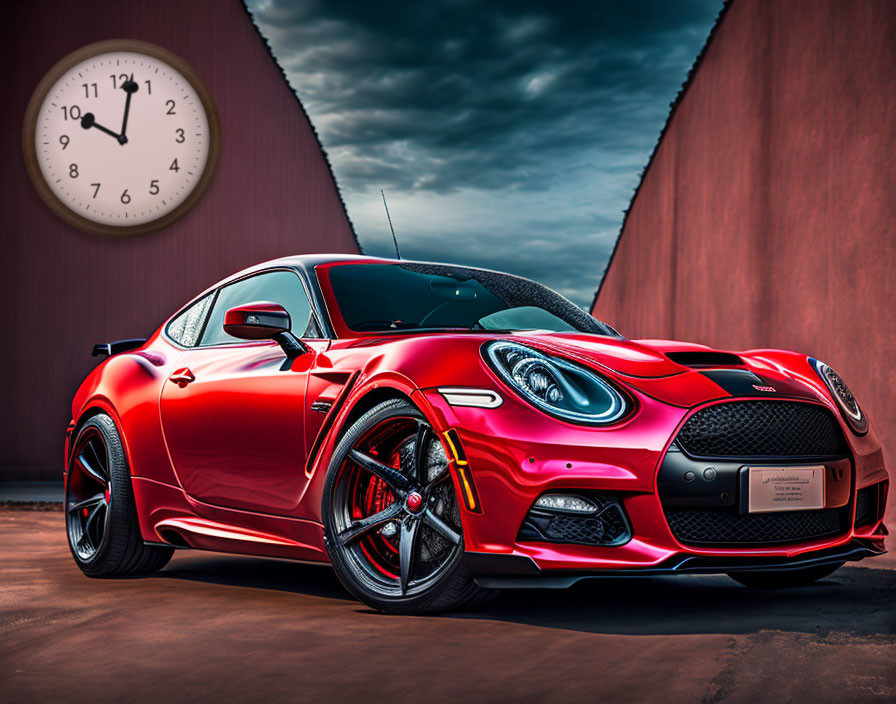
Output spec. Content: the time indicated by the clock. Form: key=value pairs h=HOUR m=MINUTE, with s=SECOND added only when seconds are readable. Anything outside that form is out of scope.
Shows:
h=10 m=2
